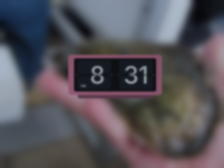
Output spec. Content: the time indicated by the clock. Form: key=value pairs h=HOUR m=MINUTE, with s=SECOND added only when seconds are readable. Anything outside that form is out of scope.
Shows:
h=8 m=31
